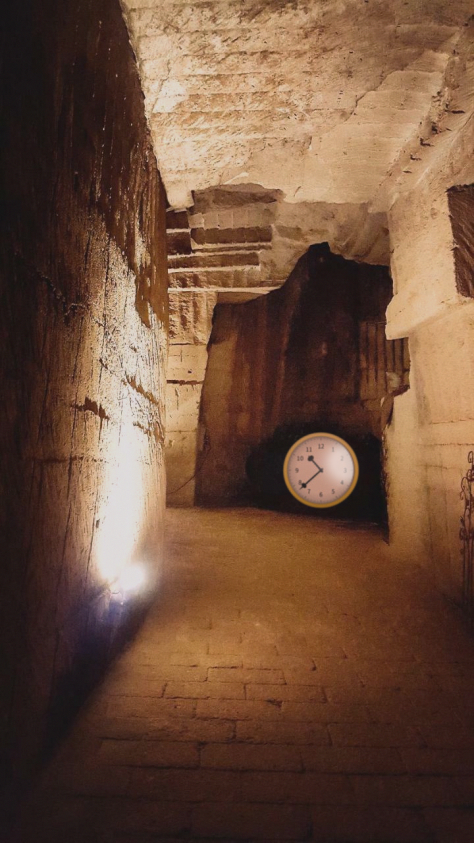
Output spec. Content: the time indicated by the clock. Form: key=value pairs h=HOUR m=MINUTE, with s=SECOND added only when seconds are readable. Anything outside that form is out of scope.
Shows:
h=10 m=38
